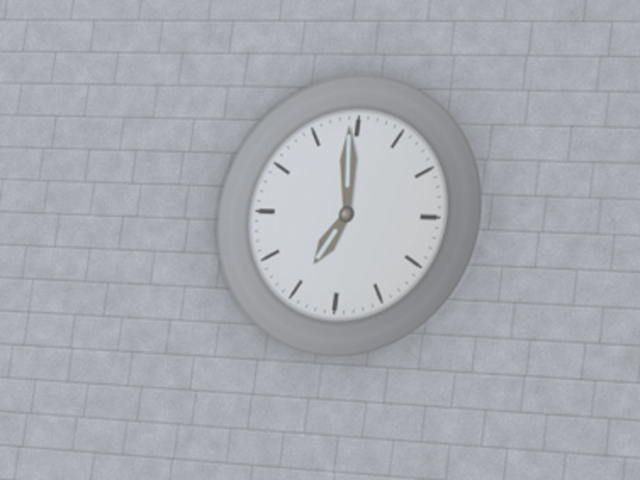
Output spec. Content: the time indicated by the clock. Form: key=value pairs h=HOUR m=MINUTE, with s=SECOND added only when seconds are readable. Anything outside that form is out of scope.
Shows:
h=6 m=59
